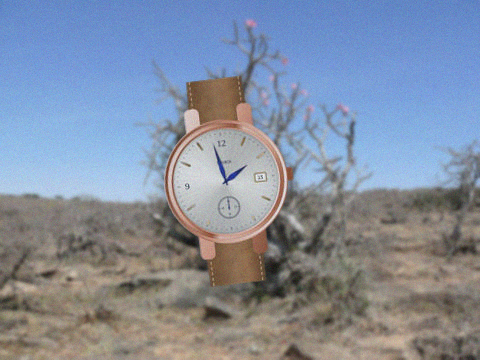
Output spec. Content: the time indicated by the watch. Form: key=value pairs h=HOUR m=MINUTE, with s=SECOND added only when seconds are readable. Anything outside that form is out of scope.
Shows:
h=1 m=58
